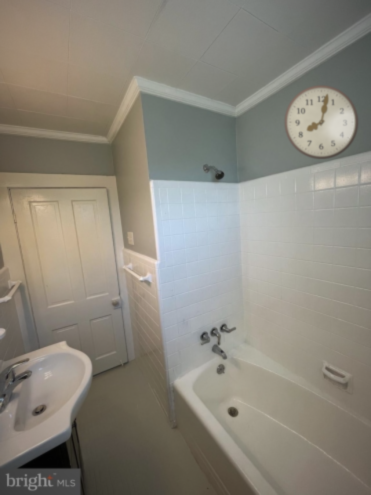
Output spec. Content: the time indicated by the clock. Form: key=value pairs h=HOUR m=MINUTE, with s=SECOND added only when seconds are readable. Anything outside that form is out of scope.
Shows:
h=8 m=2
